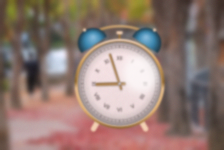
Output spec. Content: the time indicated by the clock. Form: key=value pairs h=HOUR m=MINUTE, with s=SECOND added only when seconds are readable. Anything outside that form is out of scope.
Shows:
h=8 m=57
